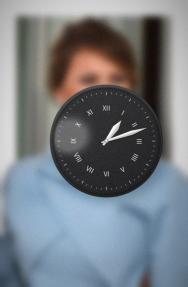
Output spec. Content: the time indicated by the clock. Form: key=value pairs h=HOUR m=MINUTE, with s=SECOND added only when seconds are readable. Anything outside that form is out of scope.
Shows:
h=1 m=12
